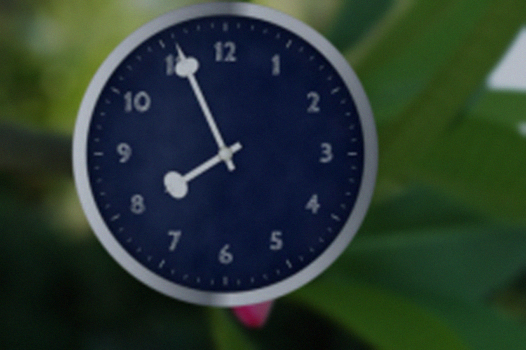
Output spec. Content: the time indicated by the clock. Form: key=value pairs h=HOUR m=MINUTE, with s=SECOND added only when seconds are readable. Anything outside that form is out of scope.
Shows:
h=7 m=56
